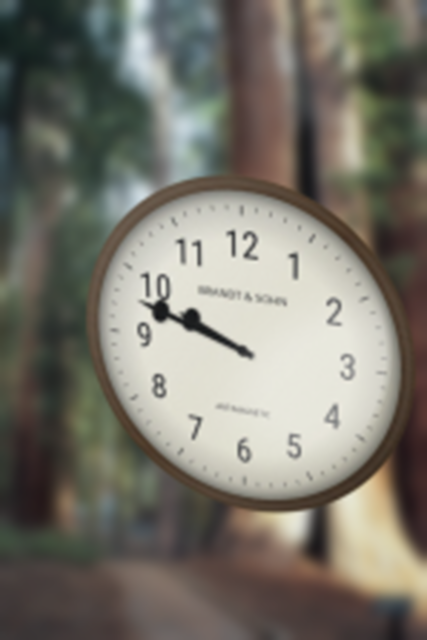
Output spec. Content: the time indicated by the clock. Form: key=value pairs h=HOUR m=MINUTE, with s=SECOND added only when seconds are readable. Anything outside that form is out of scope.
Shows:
h=9 m=48
